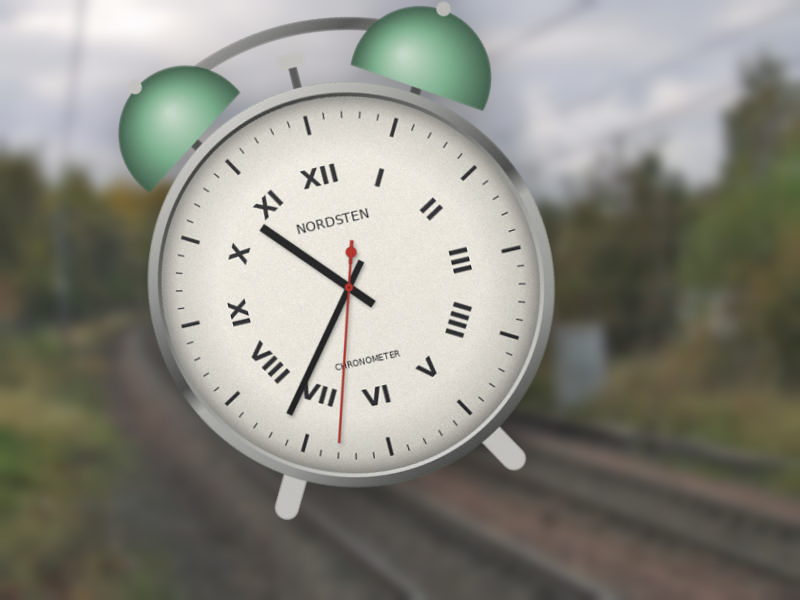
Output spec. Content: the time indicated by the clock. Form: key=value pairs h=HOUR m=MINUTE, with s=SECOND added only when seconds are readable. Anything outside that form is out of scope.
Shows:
h=10 m=36 s=33
